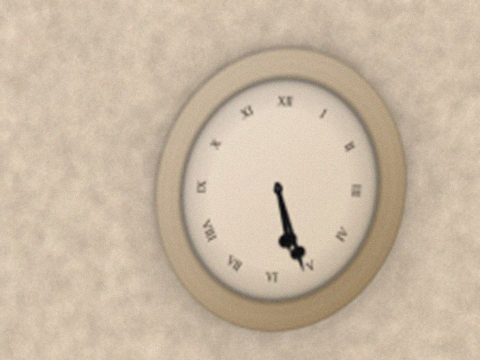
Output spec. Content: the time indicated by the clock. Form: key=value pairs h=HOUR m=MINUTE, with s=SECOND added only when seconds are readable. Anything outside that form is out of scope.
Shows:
h=5 m=26
